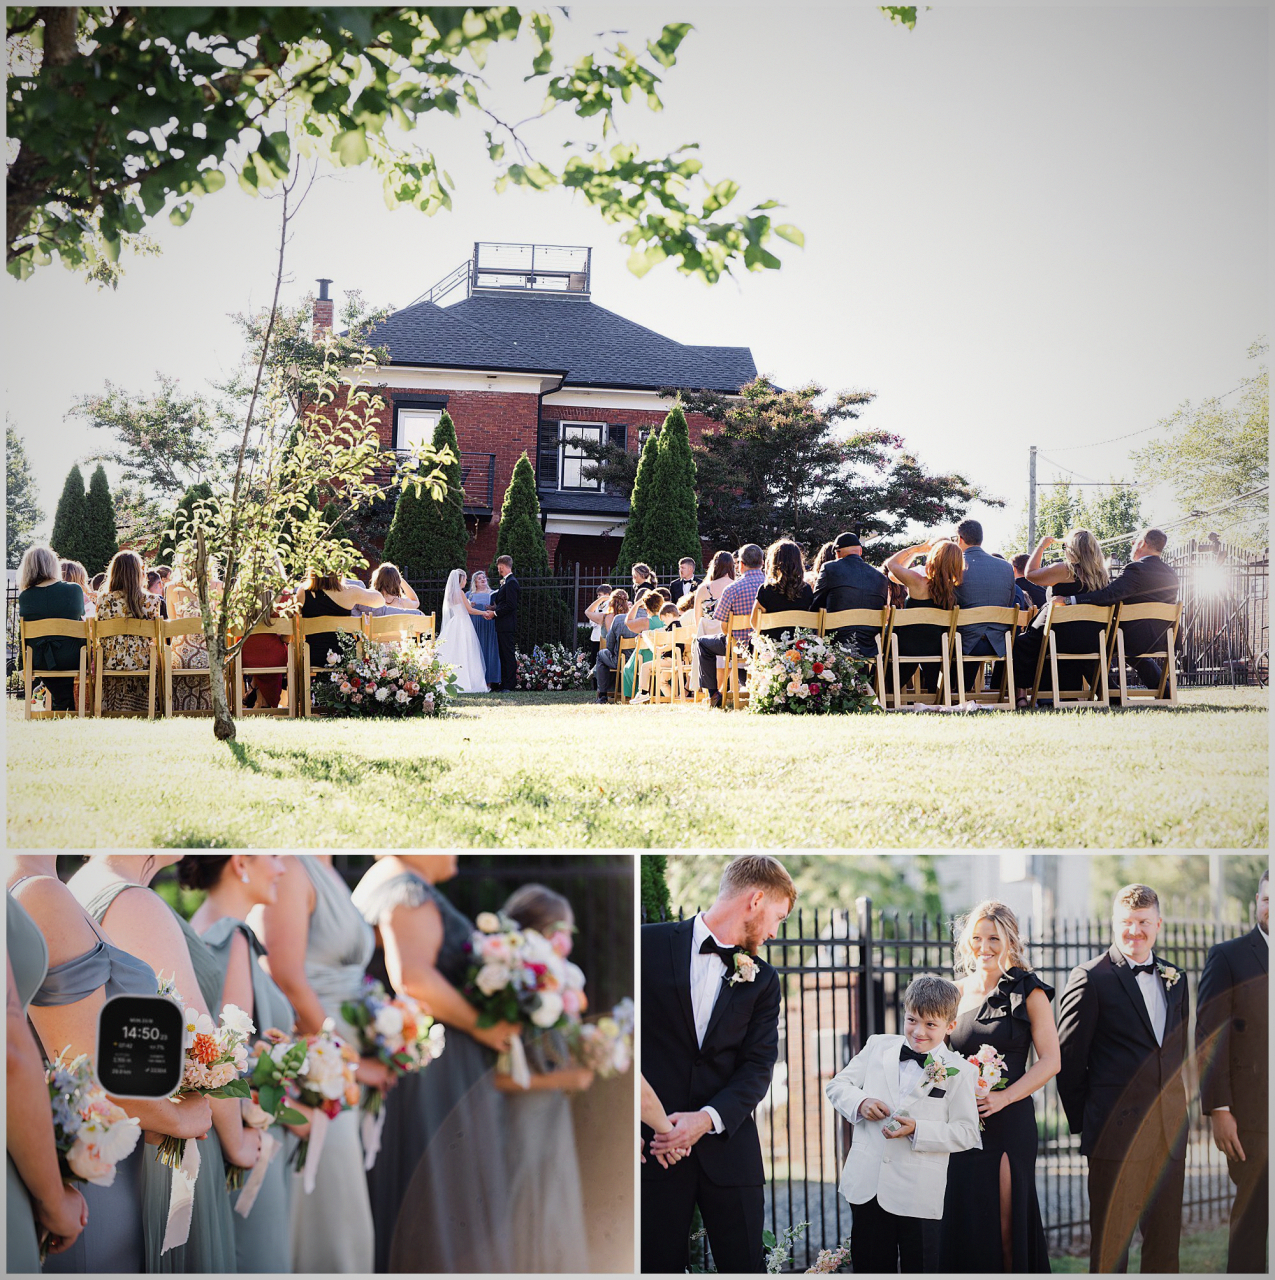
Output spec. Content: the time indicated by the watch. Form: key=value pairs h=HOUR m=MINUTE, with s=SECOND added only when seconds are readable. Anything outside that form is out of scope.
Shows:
h=14 m=50
